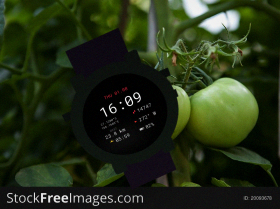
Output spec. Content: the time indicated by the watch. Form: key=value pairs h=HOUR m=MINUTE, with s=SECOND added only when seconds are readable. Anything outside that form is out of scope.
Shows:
h=16 m=9
